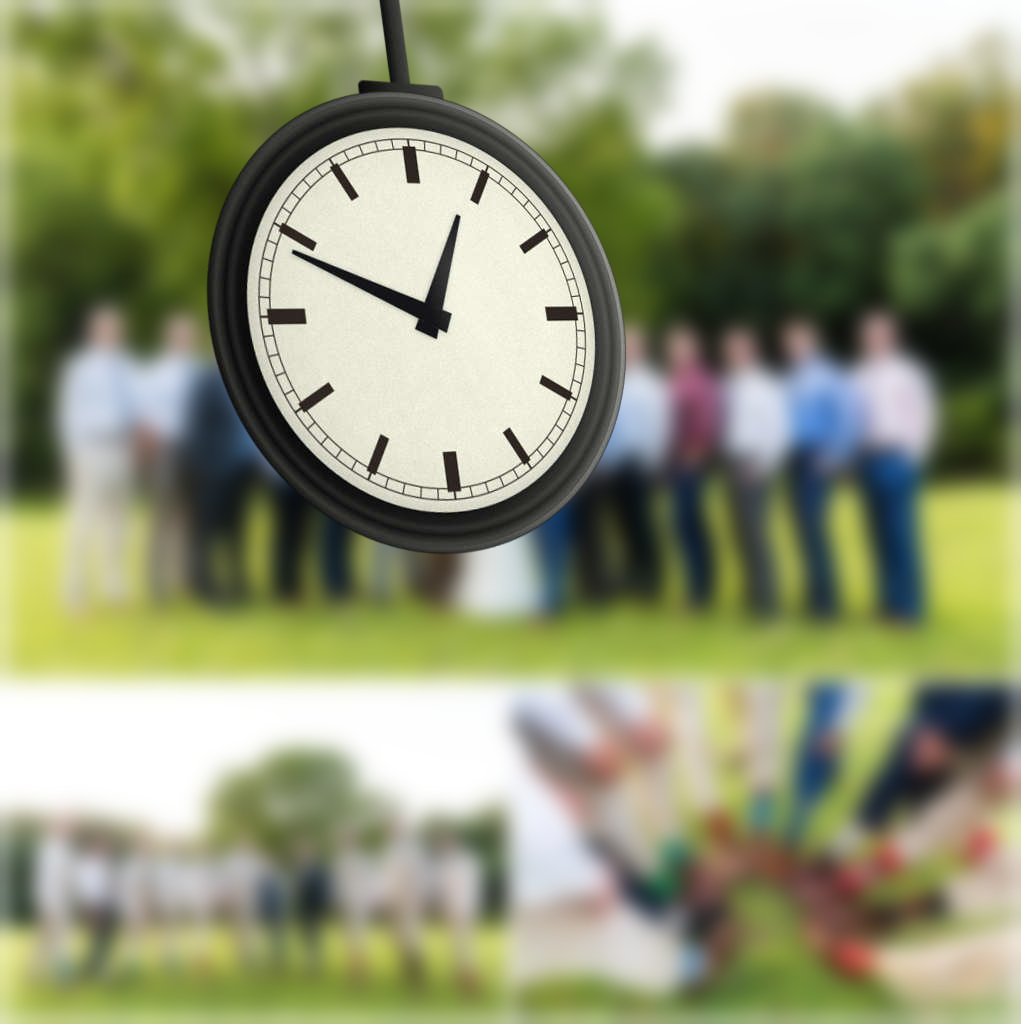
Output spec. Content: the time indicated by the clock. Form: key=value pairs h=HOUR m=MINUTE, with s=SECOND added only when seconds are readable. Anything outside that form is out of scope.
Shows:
h=12 m=49
